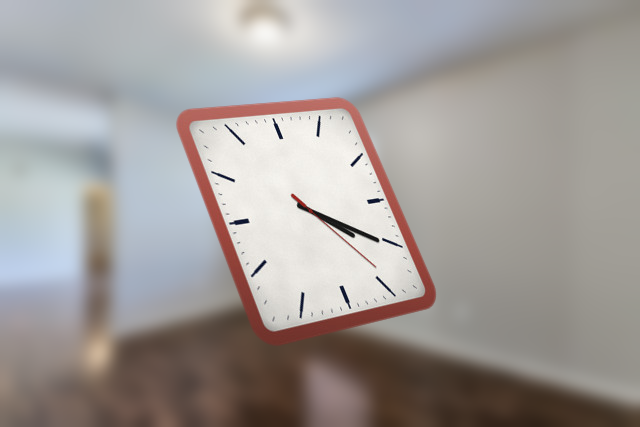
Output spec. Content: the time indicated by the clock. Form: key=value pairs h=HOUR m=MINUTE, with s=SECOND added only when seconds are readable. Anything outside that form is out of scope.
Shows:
h=4 m=20 s=24
